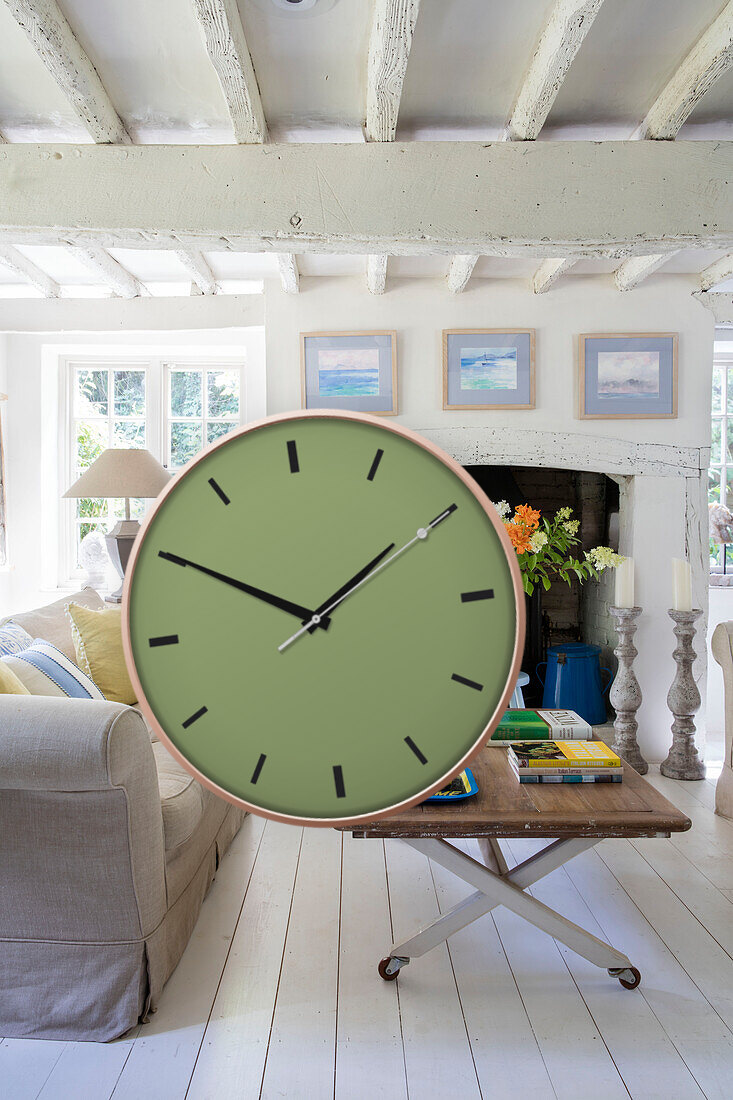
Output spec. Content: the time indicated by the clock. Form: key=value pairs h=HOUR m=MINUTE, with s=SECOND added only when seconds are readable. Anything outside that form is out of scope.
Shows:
h=1 m=50 s=10
